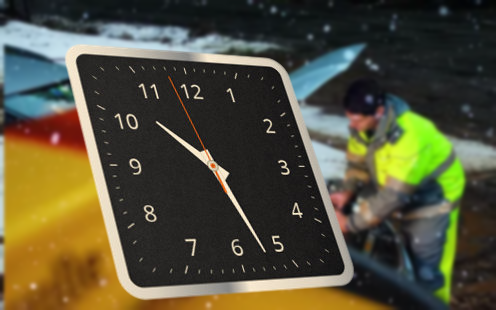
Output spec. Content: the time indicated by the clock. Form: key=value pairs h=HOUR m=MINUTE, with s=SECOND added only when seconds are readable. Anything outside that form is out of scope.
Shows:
h=10 m=26 s=58
